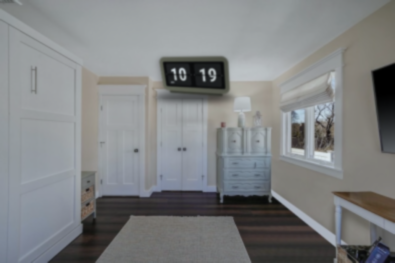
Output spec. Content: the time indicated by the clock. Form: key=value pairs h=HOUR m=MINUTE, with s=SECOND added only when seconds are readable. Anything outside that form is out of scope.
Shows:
h=10 m=19
